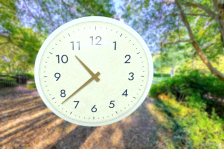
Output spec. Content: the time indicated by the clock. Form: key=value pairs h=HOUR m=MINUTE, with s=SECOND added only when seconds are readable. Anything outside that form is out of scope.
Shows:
h=10 m=38
